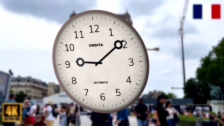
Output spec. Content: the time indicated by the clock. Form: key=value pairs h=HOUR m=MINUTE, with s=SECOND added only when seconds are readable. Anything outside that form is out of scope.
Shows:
h=9 m=9
